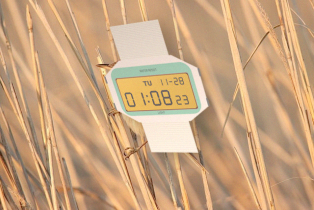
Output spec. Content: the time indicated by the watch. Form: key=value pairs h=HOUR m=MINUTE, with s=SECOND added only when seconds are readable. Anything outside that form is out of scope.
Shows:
h=1 m=8 s=23
